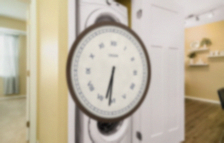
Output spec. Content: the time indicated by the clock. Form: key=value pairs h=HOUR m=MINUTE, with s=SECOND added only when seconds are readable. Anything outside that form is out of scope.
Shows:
h=6 m=31
